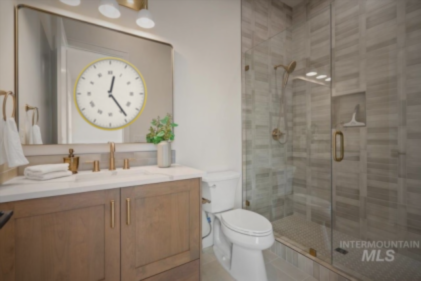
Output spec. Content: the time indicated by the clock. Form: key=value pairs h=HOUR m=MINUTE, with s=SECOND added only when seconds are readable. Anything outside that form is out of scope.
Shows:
h=12 m=24
